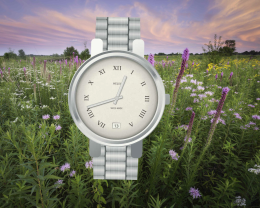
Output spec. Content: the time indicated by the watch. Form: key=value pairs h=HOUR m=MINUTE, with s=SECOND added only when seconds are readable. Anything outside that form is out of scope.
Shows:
h=12 m=42
